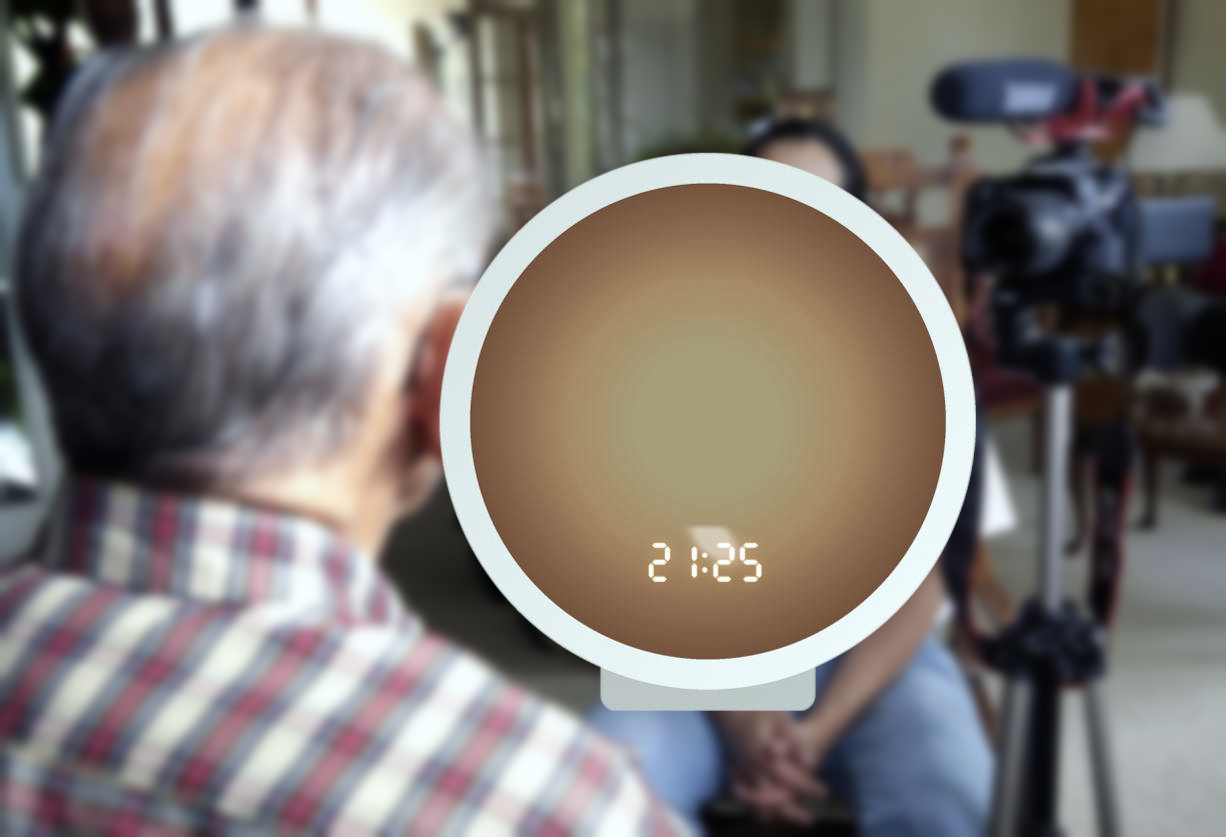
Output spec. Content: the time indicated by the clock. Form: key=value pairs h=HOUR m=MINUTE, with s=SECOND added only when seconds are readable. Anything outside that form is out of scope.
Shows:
h=21 m=25
